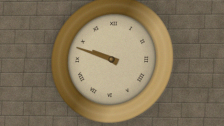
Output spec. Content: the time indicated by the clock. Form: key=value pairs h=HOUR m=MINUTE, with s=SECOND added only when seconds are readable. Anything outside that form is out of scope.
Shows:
h=9 m=48
